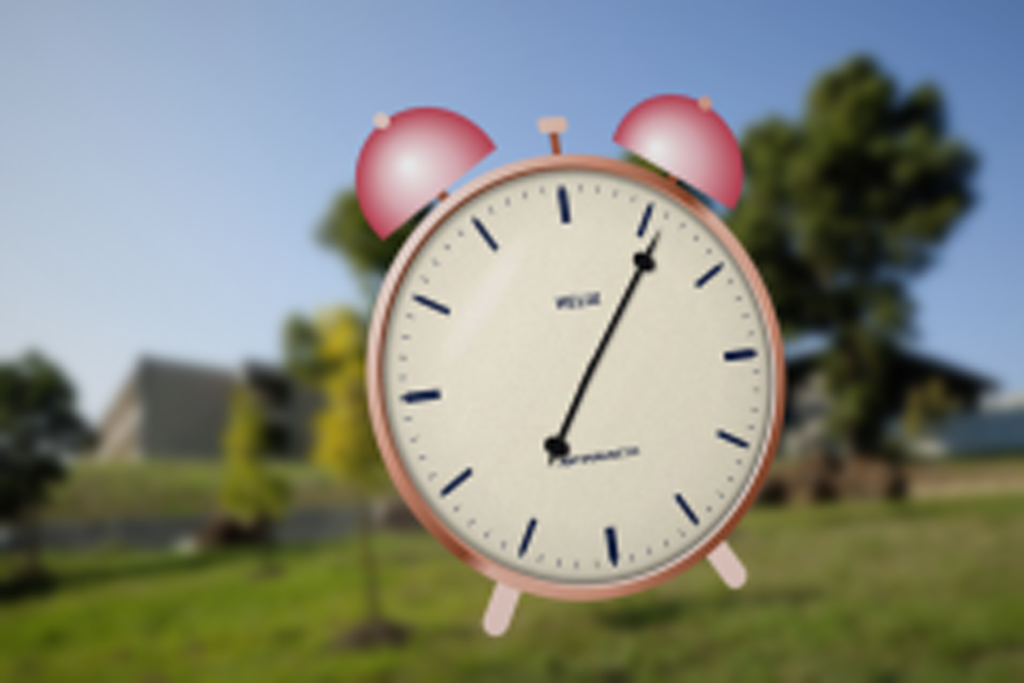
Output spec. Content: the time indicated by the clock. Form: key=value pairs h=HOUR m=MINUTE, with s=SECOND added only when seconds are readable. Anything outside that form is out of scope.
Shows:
h=7 m=6
